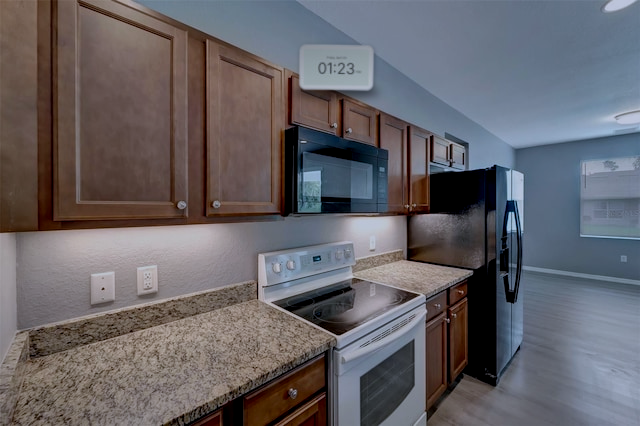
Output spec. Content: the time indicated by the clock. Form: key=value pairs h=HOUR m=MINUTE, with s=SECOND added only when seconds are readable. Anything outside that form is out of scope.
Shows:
h=1 m=23
